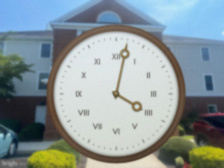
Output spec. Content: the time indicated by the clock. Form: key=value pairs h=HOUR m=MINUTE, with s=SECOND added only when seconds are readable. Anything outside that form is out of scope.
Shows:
h=4 m=2
